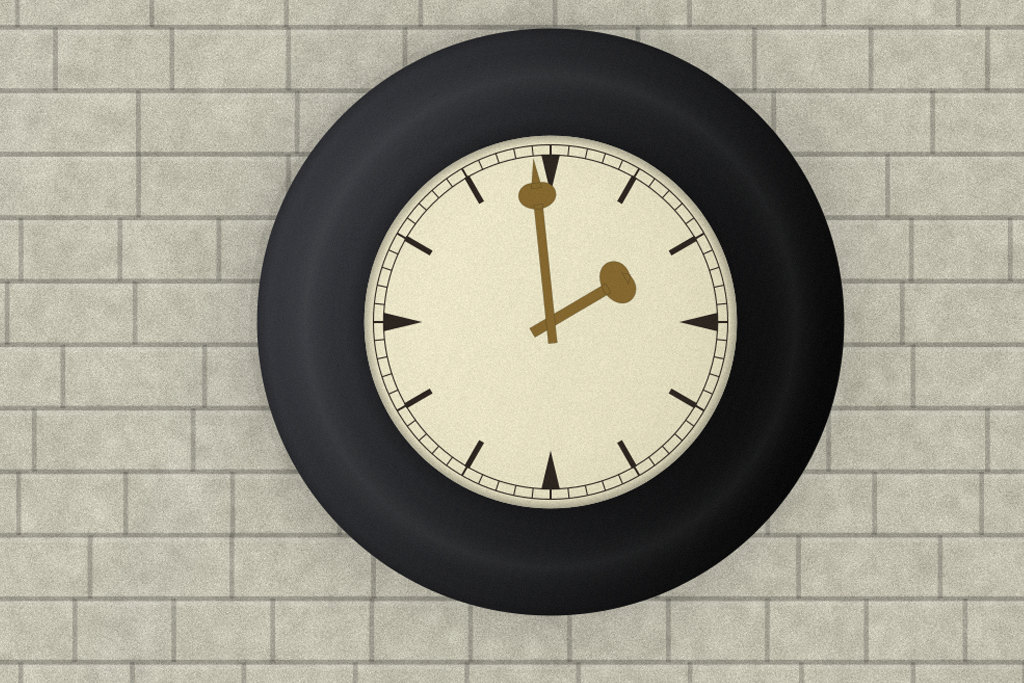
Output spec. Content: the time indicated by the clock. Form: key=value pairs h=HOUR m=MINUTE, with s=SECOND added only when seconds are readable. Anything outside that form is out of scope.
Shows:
h=1 m=59
